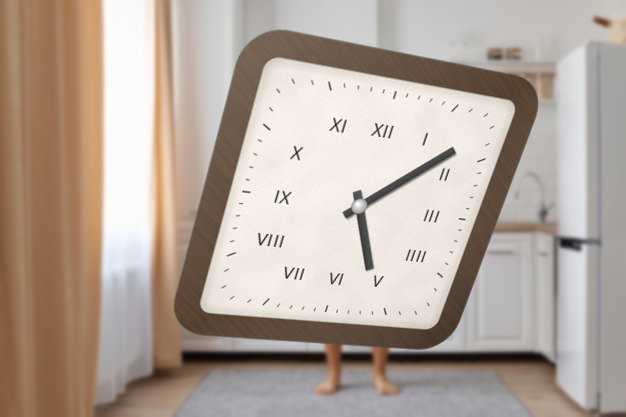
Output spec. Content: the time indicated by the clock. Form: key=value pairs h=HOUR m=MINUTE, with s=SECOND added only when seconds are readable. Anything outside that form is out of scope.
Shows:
h=5 m=8
